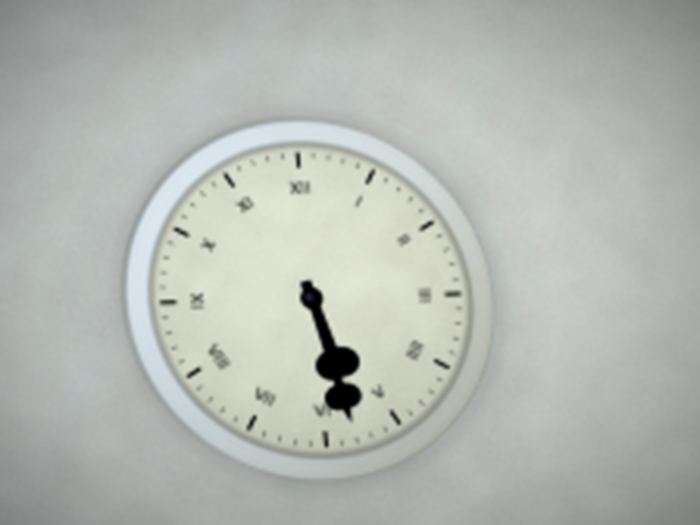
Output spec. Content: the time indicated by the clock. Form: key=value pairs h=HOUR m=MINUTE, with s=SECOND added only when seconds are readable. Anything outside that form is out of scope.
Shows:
h=5 m=28
